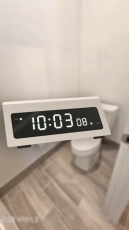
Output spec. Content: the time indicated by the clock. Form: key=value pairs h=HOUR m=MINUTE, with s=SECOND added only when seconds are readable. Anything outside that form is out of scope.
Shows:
h=10 m=3 s=8
